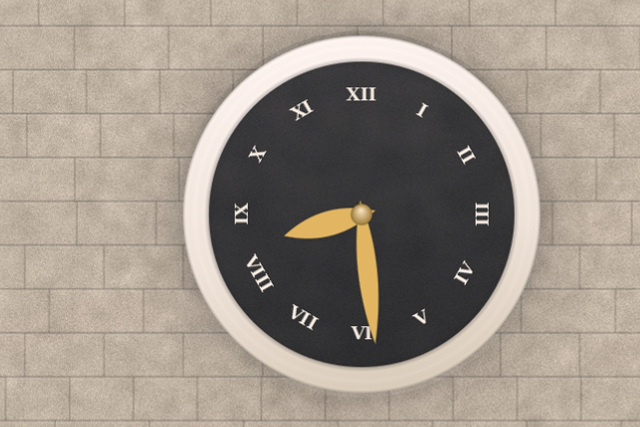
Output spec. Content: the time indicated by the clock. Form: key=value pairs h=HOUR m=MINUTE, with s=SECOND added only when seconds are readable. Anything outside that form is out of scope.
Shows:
h=8 m=29
